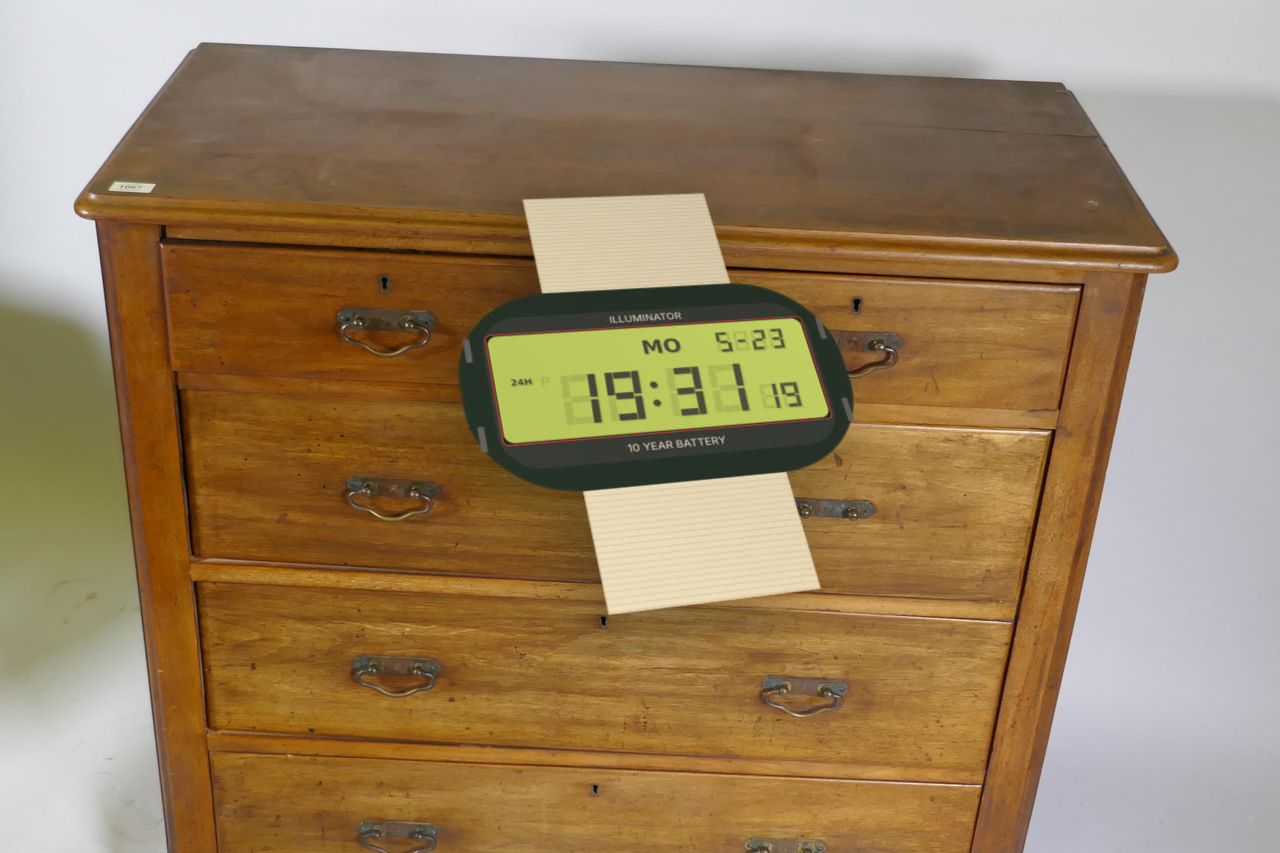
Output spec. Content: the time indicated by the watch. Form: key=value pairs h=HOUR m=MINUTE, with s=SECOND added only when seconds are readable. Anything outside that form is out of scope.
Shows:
h=19 m=31 s=19
